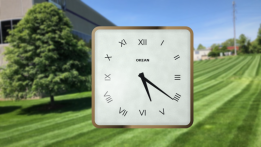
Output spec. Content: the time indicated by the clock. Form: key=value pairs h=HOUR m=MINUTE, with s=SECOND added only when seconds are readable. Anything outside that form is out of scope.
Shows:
h=5 m=21
